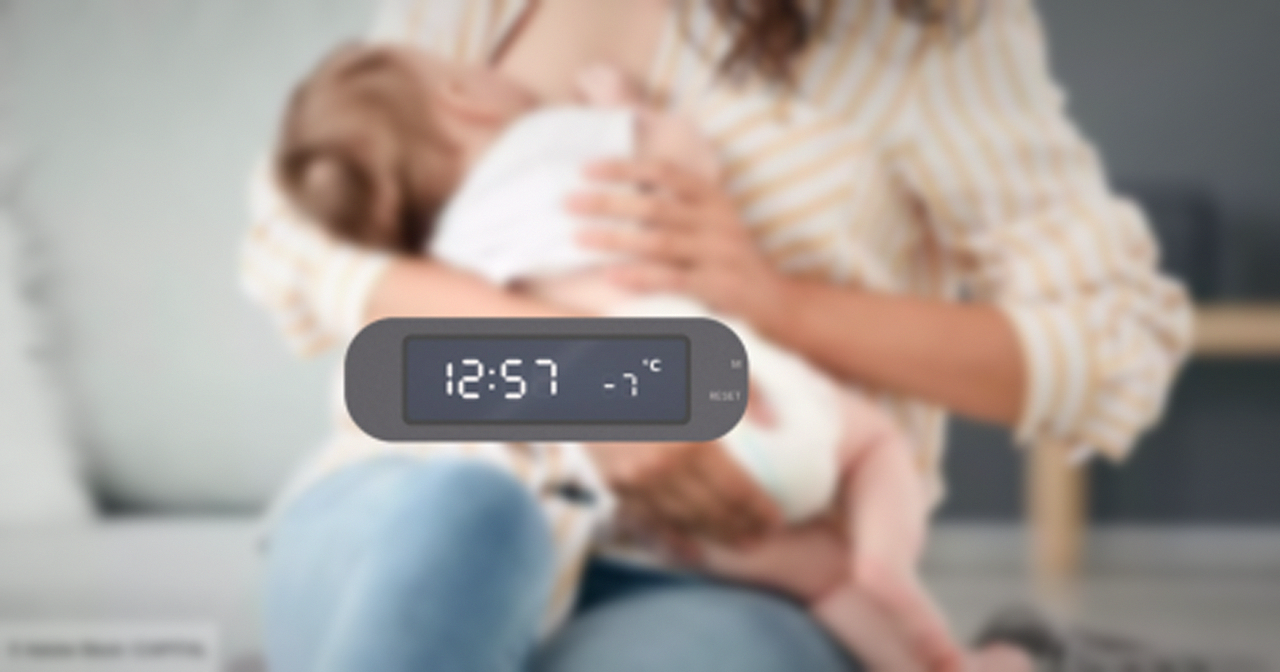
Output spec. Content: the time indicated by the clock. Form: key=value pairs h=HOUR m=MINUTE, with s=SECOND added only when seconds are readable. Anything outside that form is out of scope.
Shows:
h=12 m=57
